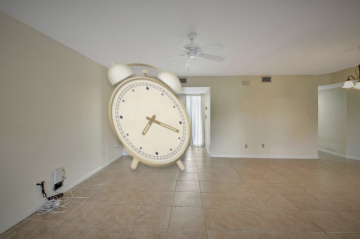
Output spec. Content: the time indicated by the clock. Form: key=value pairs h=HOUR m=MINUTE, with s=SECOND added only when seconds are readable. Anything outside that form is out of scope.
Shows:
h=7 m=18
